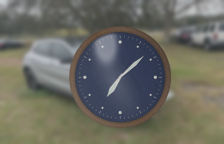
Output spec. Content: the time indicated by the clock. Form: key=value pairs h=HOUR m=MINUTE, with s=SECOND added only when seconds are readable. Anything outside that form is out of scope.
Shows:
h=7 m=8
